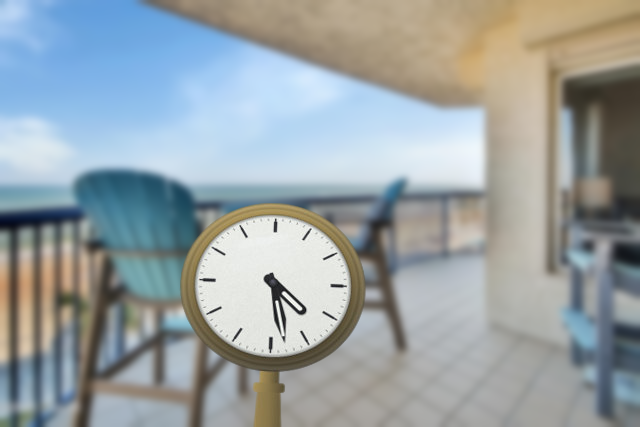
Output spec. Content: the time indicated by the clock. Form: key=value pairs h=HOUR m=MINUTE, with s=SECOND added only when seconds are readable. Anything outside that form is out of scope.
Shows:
h=4 m=28
